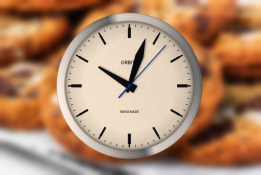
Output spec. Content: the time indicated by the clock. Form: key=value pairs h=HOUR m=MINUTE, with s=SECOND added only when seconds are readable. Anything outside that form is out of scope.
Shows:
h=10 m=3 s=7
